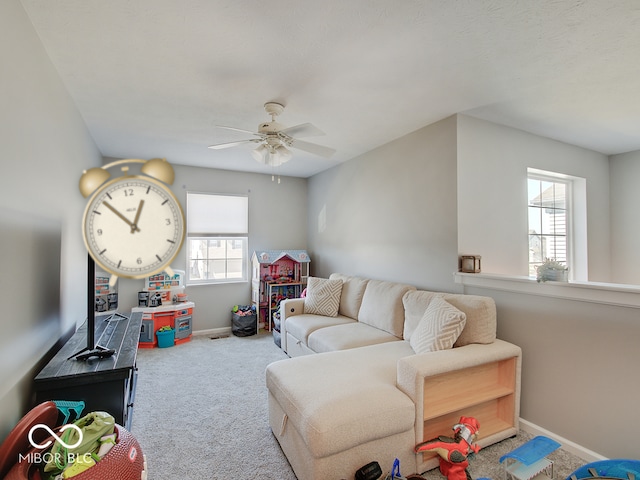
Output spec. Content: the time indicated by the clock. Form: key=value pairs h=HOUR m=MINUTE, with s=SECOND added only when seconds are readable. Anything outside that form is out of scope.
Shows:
h=12 m=53
